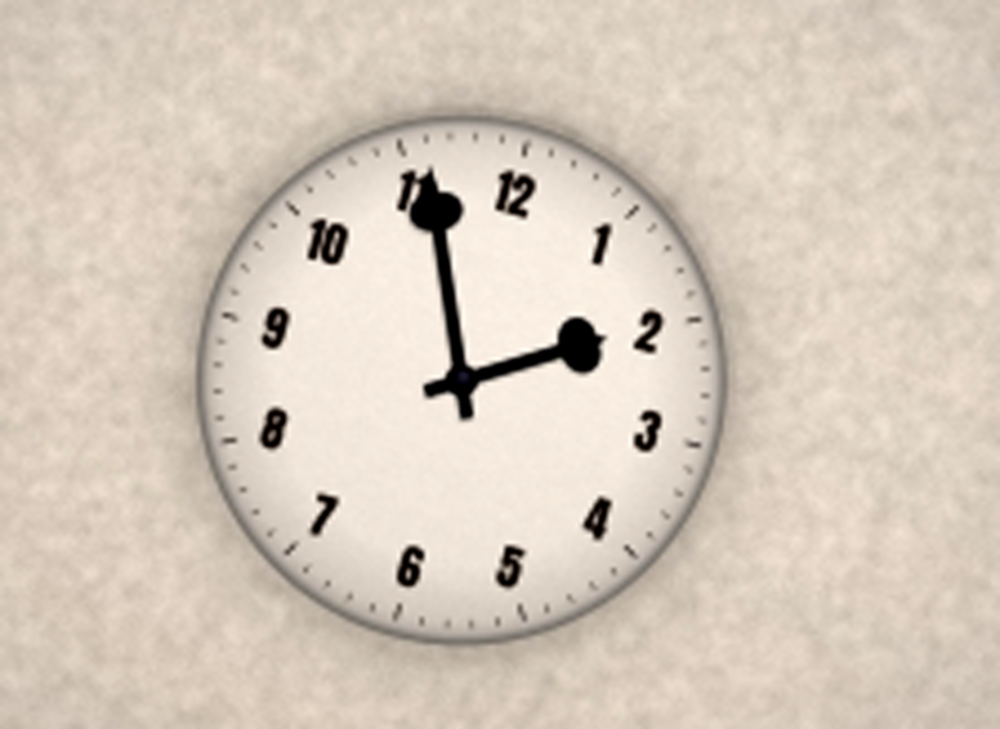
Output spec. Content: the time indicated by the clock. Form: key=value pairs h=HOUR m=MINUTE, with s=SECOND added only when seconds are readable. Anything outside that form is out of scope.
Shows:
h=1 m=56
